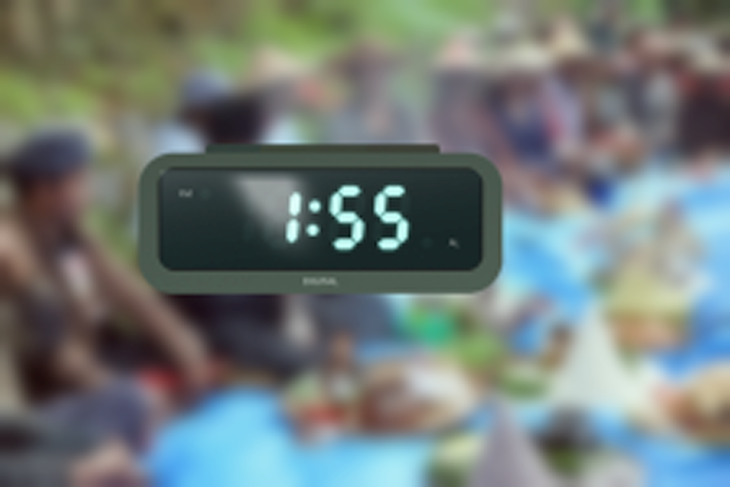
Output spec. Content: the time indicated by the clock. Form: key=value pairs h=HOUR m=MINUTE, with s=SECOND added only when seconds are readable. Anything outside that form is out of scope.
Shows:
h=1 m=55
